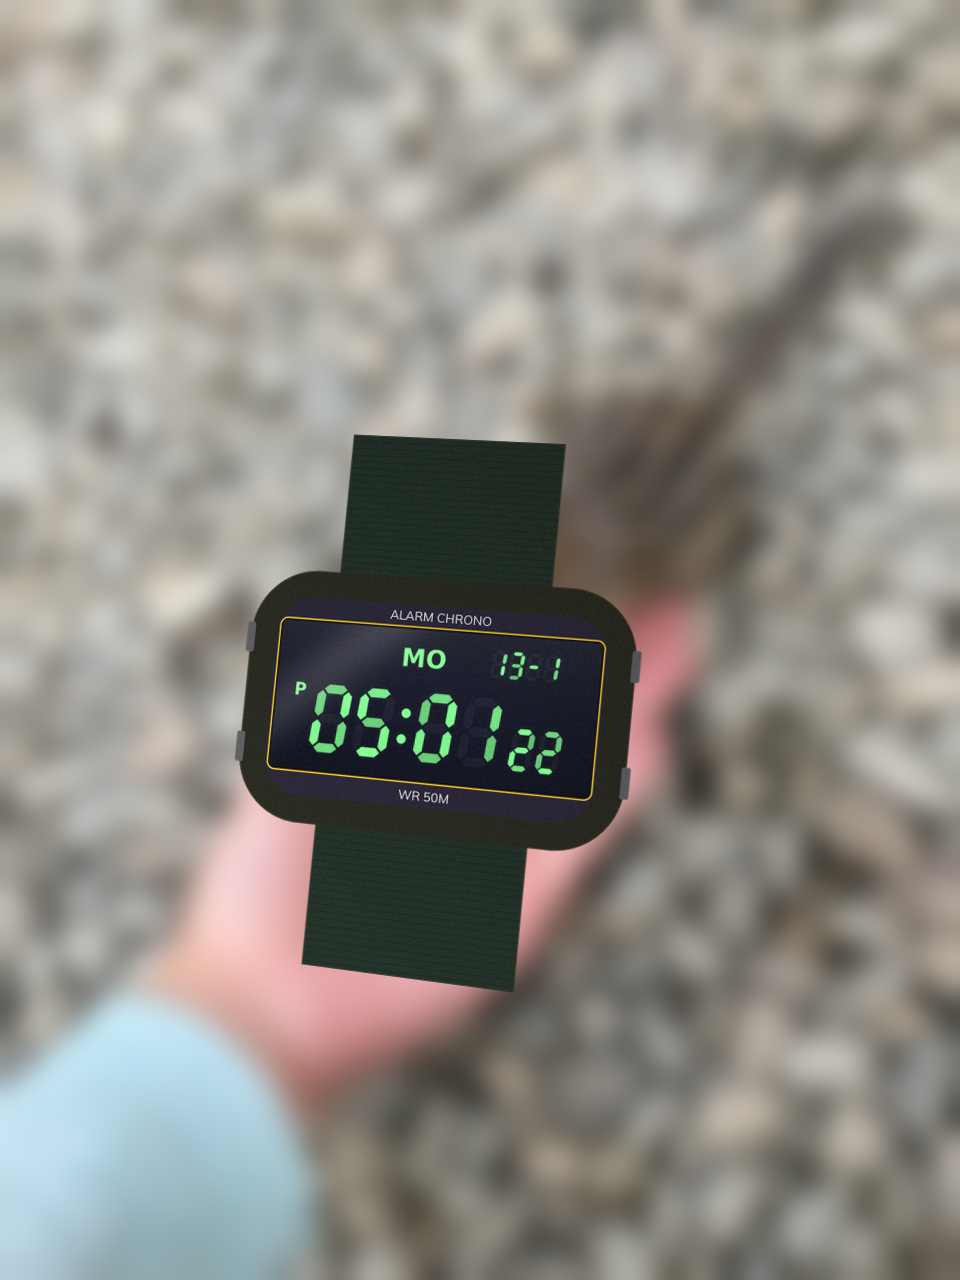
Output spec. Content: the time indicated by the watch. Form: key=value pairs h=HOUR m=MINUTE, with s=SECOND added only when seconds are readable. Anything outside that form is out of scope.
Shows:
h=5 m=1 s=22
